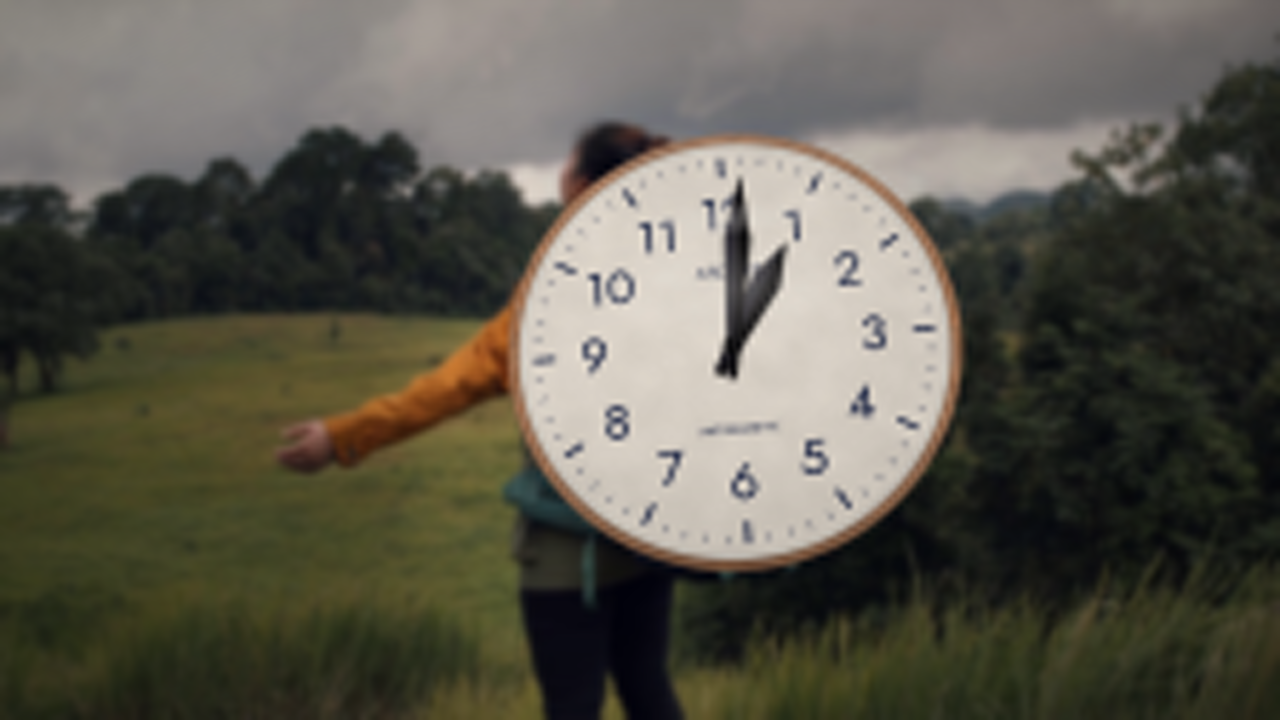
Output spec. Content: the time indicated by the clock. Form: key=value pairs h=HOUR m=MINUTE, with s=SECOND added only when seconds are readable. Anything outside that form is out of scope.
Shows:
h=1 m=1
